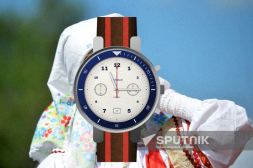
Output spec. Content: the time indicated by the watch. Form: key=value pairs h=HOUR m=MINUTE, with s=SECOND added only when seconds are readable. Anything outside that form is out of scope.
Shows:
h=11 m=15
